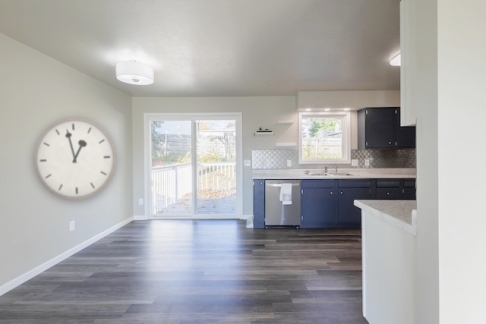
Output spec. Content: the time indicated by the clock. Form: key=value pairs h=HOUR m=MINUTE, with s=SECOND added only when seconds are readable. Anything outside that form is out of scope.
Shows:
h=12 m=58
